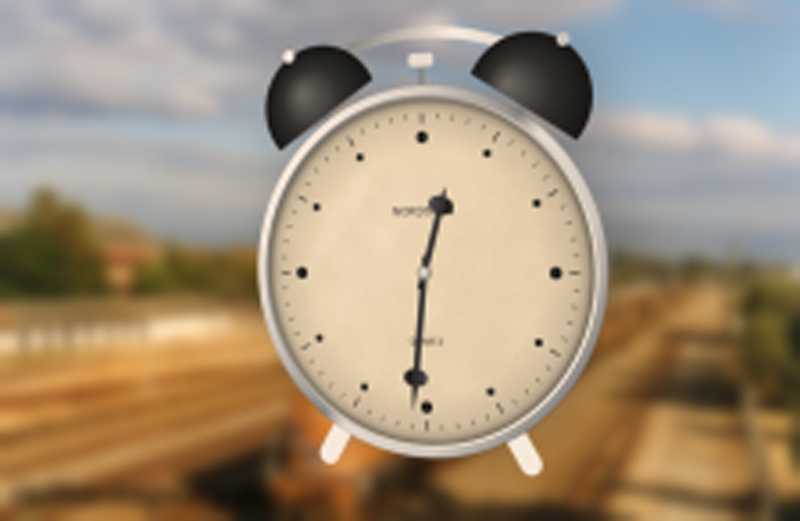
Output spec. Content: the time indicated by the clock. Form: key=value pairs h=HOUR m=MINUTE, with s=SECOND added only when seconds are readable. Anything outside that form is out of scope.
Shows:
h=12 m=31
